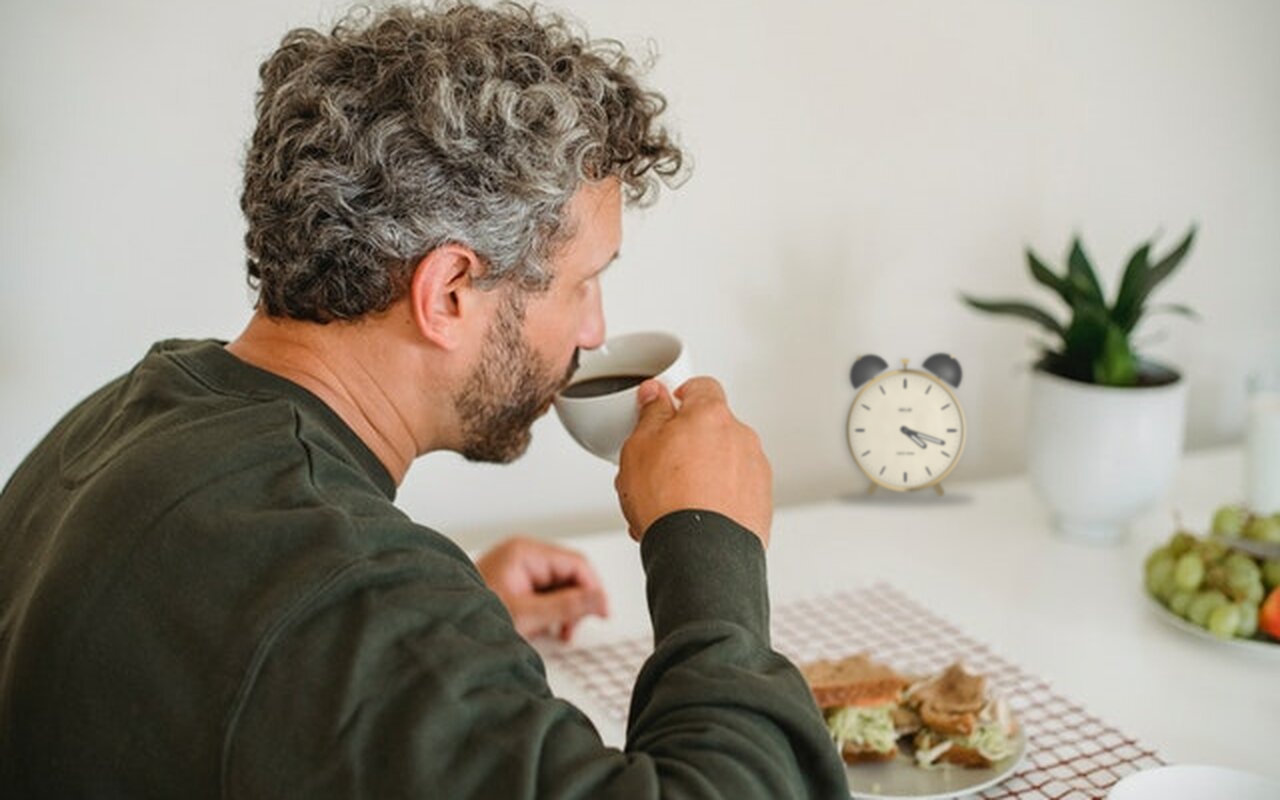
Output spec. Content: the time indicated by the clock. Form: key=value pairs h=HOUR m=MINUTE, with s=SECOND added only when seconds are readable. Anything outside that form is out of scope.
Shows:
h=4 m=18
